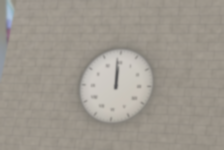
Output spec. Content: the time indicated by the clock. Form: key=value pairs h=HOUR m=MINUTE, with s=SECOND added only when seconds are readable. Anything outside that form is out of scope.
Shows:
h=11 m=59
